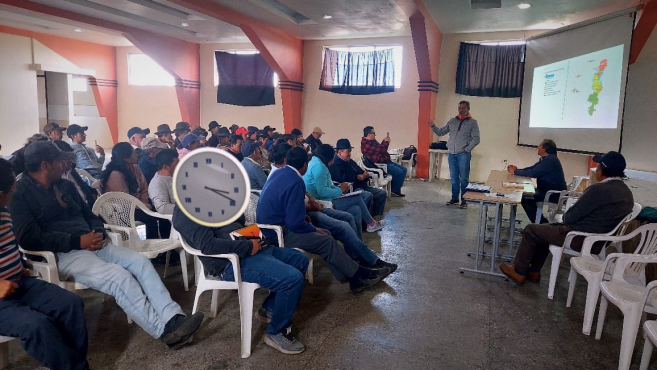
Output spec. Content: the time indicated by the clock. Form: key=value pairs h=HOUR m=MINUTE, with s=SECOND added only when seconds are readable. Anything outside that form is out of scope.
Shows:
h=3 m=19
